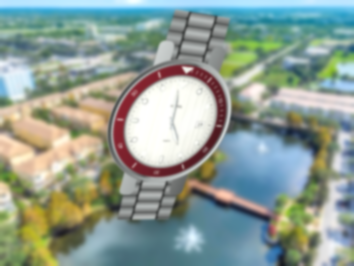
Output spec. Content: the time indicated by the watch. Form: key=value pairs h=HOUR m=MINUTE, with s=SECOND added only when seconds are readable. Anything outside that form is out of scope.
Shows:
h=4 m=59
